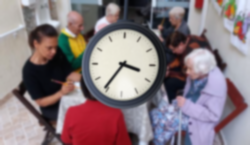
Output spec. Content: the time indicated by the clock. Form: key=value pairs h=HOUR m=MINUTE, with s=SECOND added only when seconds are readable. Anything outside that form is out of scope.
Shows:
h=3 m=36
